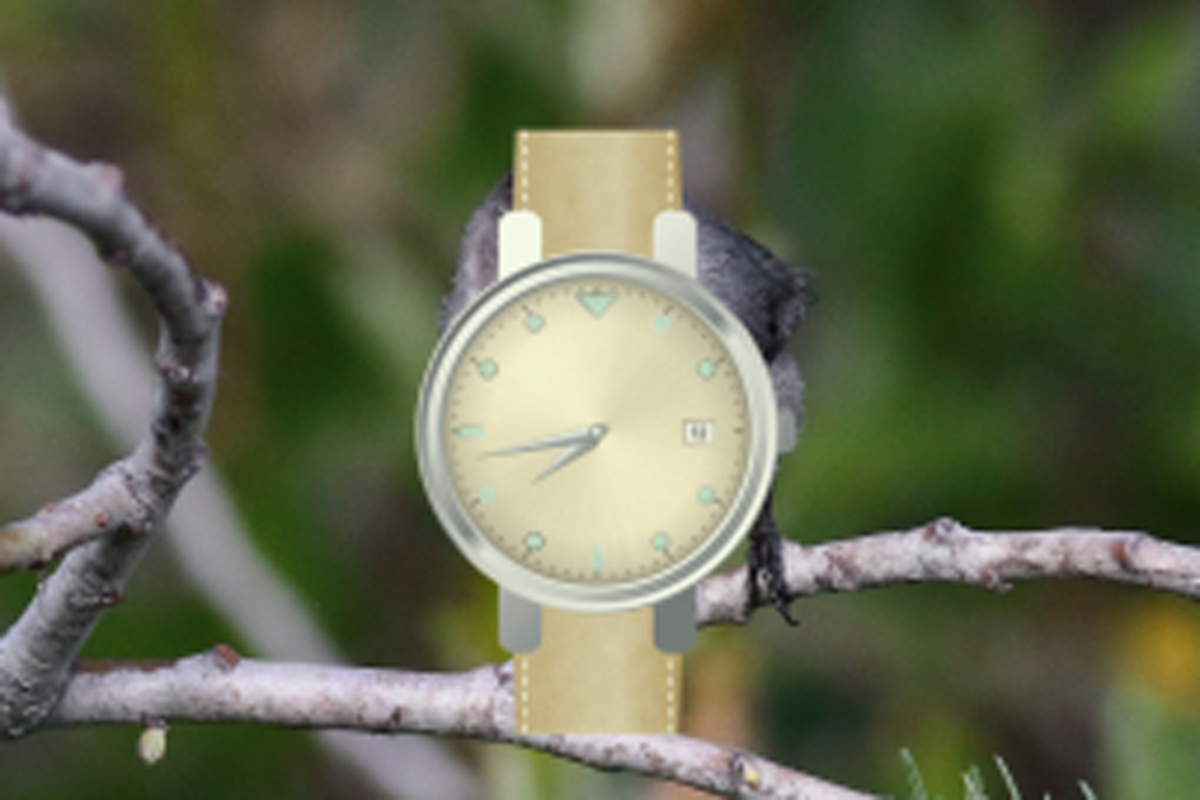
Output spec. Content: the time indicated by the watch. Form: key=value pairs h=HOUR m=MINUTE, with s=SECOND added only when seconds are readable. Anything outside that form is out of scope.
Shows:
h=7 m=43
